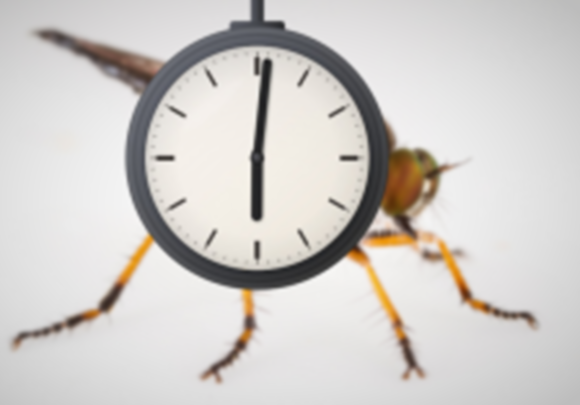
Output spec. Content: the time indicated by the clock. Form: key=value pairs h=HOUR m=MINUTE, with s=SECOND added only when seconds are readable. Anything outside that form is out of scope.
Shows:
h=6 m=1
